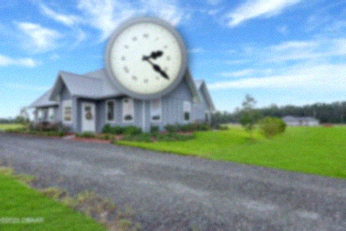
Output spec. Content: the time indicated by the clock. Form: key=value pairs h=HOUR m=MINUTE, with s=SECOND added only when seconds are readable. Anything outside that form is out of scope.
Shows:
h=2 m=22
